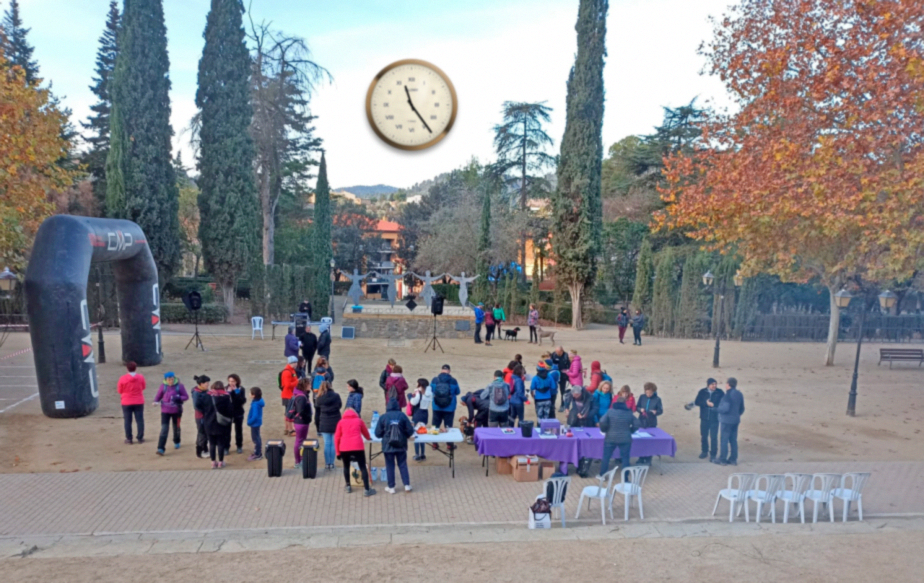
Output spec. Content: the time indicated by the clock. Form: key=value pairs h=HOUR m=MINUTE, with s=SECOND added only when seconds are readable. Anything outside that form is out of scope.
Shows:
h=11 m=24
